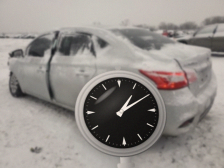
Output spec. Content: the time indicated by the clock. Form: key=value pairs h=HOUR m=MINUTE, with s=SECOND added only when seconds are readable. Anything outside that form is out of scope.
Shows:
h=1 m=10
